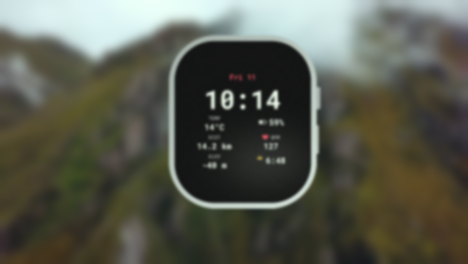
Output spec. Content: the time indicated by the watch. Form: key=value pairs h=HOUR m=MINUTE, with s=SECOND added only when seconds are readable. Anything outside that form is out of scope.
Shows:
h=10 m=14
